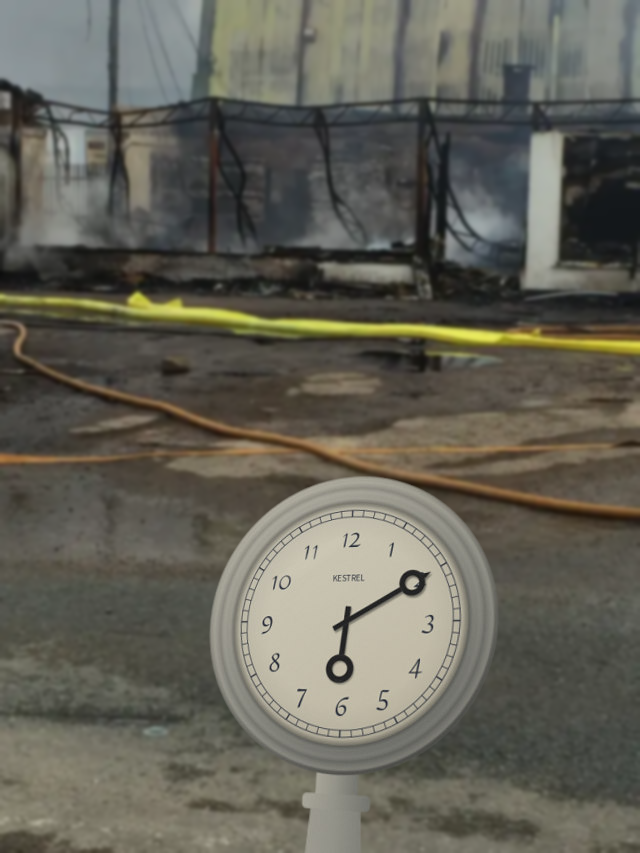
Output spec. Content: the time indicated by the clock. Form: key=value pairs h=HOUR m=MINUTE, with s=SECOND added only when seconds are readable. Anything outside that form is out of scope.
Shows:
h=6 m=10
